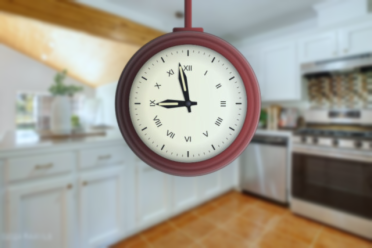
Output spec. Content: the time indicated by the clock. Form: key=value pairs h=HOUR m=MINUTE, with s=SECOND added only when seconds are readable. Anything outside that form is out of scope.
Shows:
h=8 m=58
